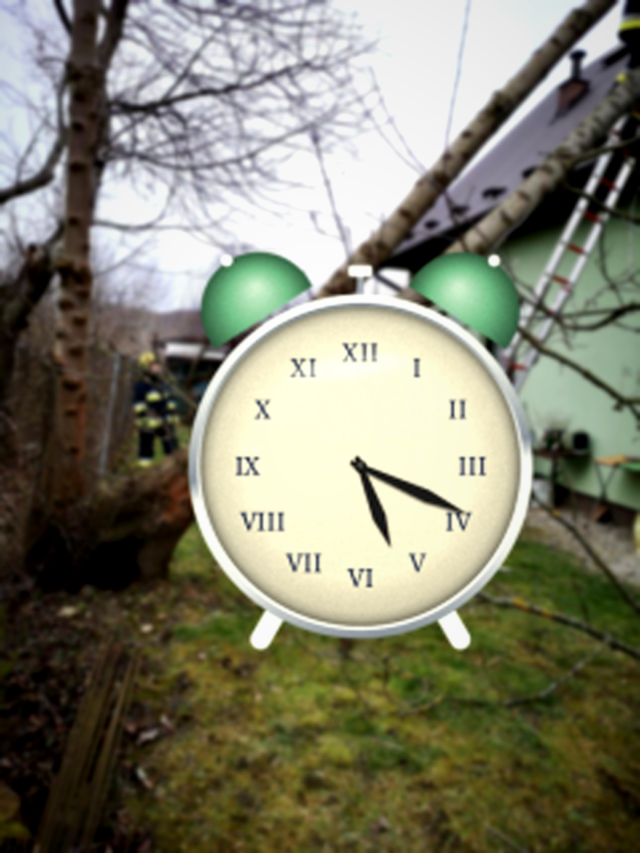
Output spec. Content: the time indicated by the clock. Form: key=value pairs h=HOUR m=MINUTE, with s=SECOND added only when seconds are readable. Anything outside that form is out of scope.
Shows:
h=5 m=19
